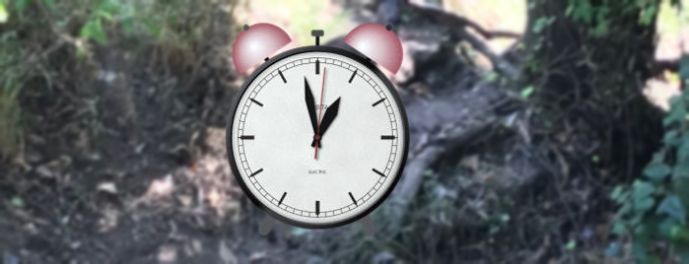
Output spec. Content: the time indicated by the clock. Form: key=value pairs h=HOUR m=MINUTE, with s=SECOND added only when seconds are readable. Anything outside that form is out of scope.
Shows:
h=12 m=58 s=1
